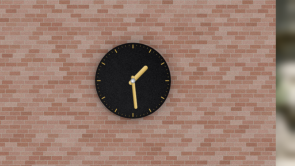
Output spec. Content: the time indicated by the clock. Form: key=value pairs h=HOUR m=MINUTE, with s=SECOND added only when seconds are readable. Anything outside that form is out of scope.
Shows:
h=1 m=29
